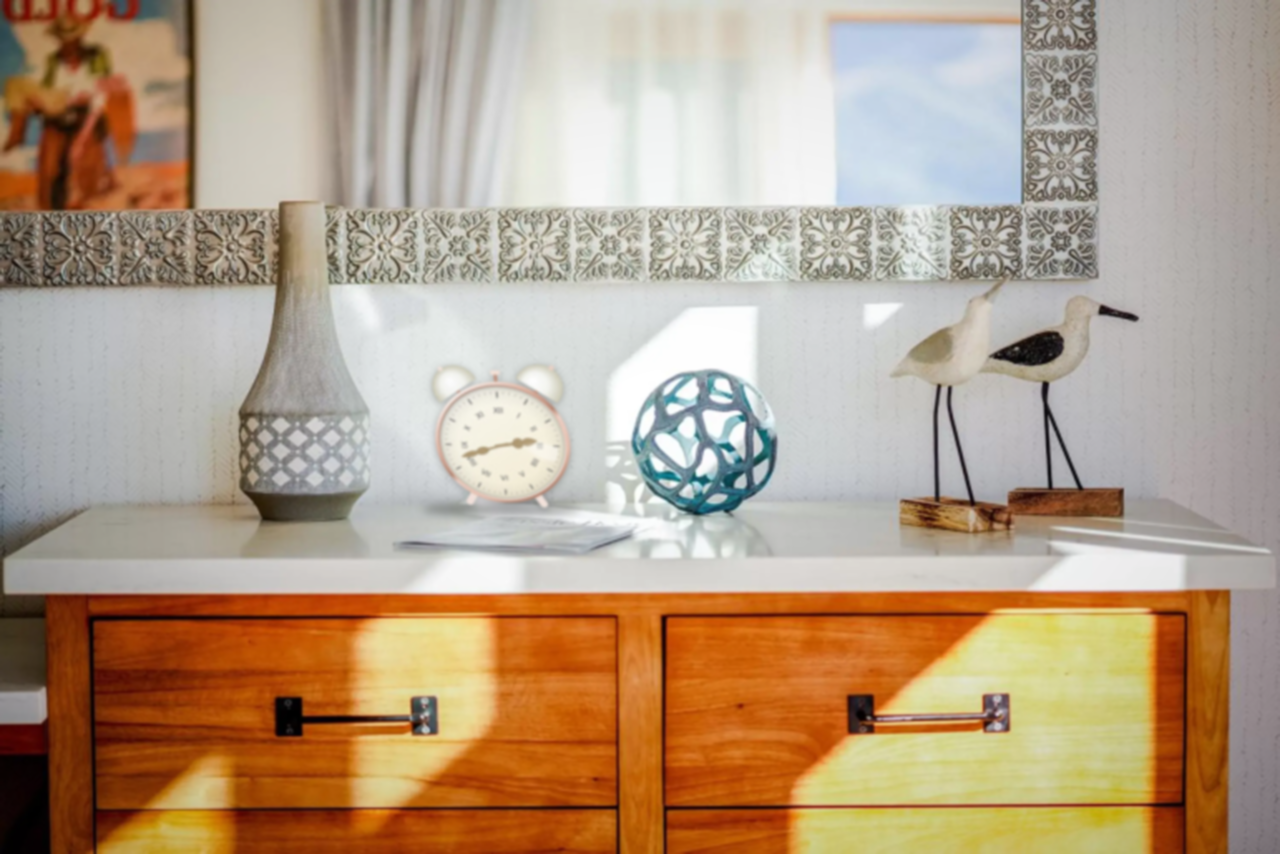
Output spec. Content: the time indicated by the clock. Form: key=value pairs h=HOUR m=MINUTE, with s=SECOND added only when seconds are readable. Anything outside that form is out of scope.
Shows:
h=2 m=42
